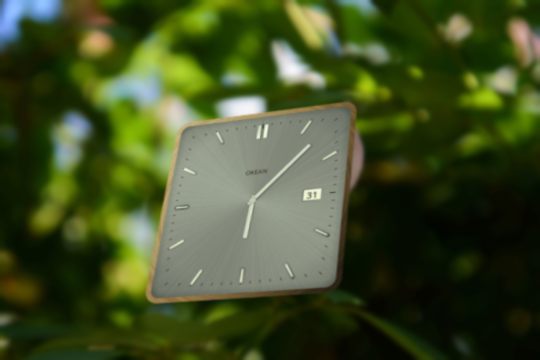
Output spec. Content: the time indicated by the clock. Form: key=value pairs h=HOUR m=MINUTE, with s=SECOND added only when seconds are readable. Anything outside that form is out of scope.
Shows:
h=6 m=7
